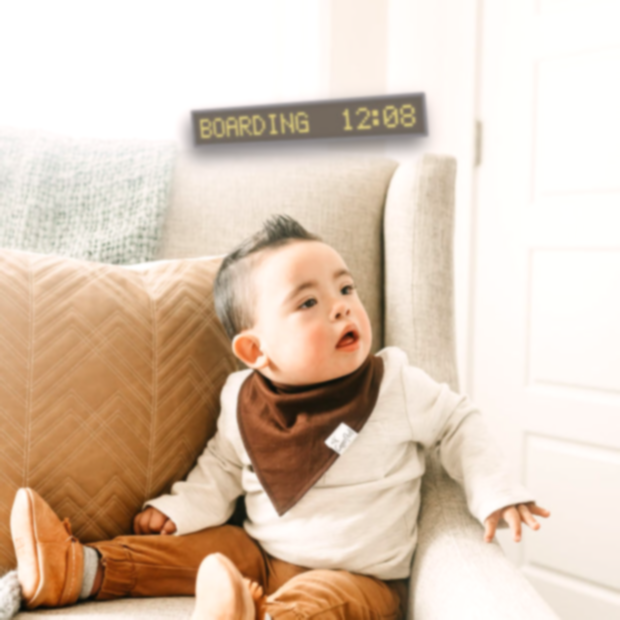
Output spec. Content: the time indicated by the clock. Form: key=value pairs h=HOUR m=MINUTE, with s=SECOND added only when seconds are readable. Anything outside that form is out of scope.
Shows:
h=12 m=8
